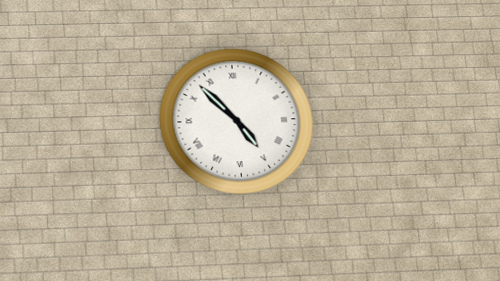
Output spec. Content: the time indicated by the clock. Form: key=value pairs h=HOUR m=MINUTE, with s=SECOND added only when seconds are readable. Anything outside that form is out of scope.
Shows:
h=4 m=53
